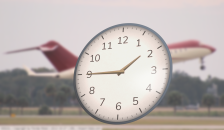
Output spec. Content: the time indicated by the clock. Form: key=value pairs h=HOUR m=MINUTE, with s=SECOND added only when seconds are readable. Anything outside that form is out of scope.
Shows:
h=1 m=45
